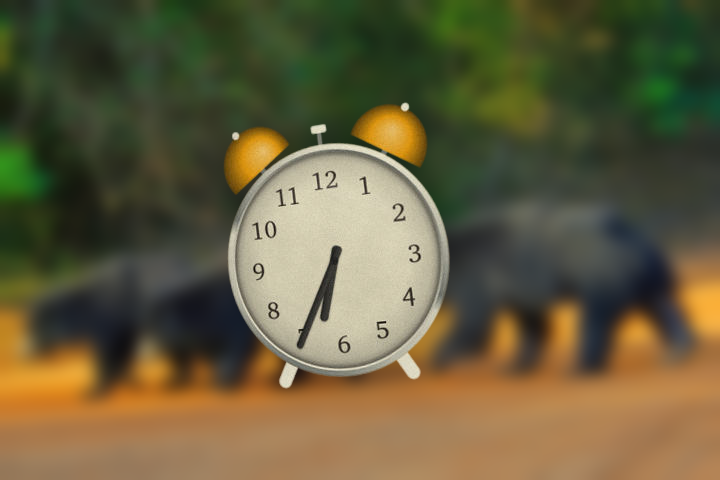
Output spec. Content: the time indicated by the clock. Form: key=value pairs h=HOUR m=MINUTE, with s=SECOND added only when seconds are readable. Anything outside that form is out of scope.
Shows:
h=6 m=35
